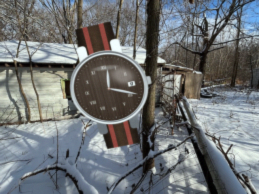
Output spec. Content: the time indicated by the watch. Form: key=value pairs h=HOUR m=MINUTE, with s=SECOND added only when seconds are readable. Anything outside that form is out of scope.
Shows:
h=12 m=19
